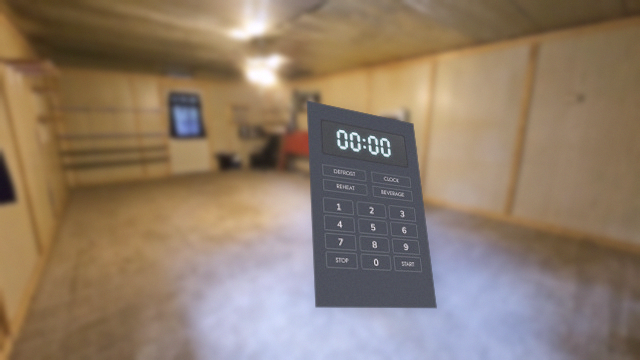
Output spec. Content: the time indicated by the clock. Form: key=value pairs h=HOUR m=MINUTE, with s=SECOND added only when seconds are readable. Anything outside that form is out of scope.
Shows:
h=0 m=0
